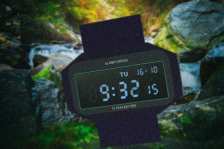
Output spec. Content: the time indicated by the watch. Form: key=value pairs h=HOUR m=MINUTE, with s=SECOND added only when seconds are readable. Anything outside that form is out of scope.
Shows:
h=9 m=32 s=15
